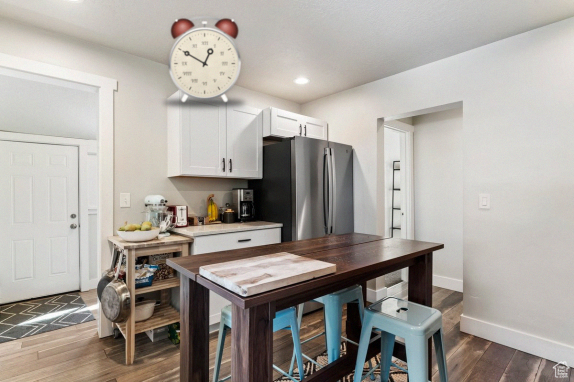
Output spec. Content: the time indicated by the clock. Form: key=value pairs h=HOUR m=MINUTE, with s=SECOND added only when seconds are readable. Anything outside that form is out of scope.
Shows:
h=12 m=50
